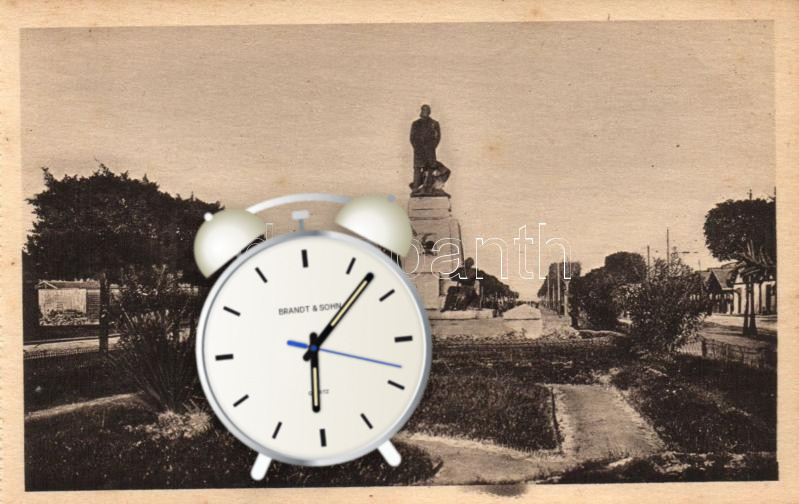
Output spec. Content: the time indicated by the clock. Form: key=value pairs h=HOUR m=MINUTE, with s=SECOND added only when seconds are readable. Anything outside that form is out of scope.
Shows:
h=6 m=7 s=18
